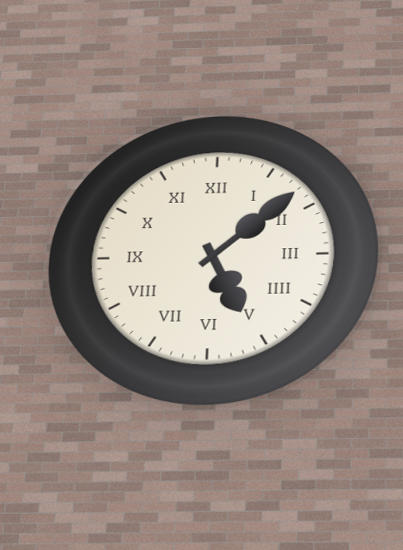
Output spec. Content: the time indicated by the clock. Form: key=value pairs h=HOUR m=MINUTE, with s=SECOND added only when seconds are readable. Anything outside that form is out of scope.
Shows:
h=5 m=8
